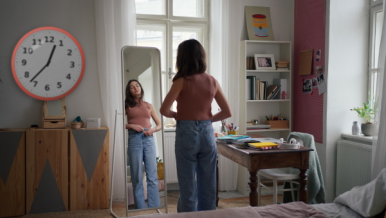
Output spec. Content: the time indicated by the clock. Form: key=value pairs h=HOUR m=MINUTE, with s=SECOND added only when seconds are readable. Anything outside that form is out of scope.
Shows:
h=12 m=37
